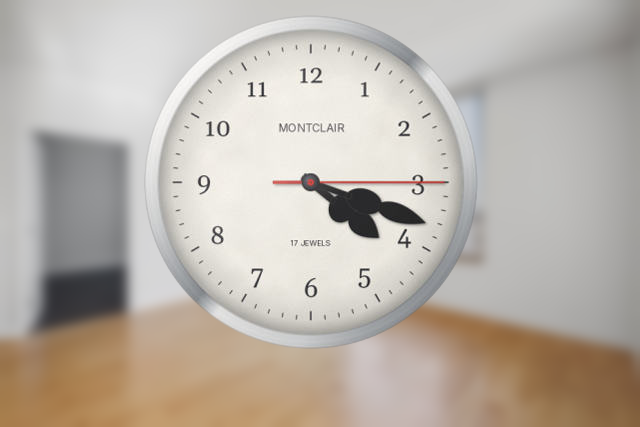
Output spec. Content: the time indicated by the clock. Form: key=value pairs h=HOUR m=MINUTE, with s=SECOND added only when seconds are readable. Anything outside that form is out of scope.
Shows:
h=4 m=18 s=15
